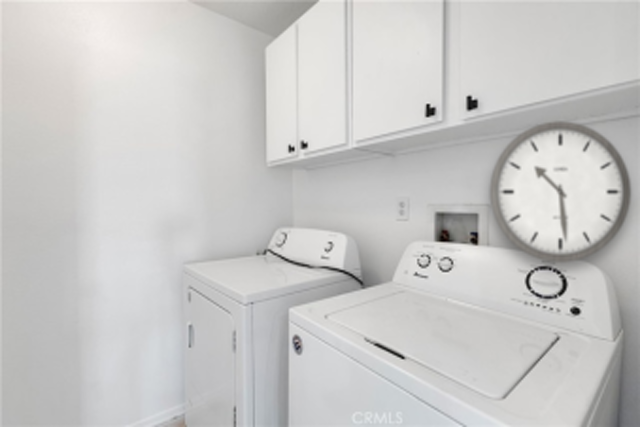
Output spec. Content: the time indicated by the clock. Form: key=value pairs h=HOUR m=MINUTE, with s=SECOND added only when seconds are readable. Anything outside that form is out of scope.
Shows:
h=10 m=29
